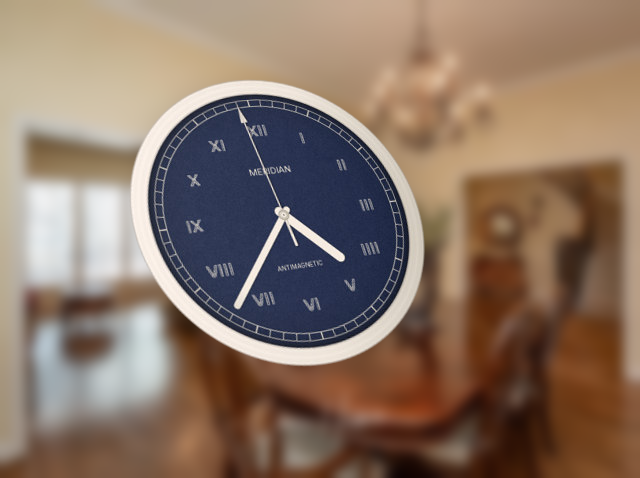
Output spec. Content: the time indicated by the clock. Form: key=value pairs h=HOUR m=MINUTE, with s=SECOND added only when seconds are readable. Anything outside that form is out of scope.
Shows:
h=4 m=36 s=59
